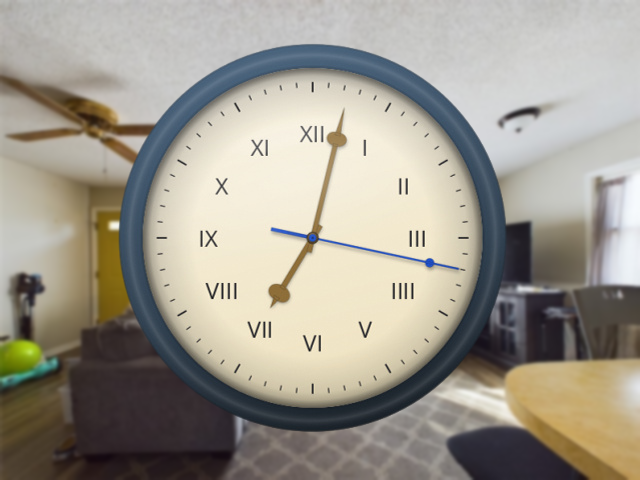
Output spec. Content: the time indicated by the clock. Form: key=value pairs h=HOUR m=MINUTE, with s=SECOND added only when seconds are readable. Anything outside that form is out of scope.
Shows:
h=7 m=2 s=17
